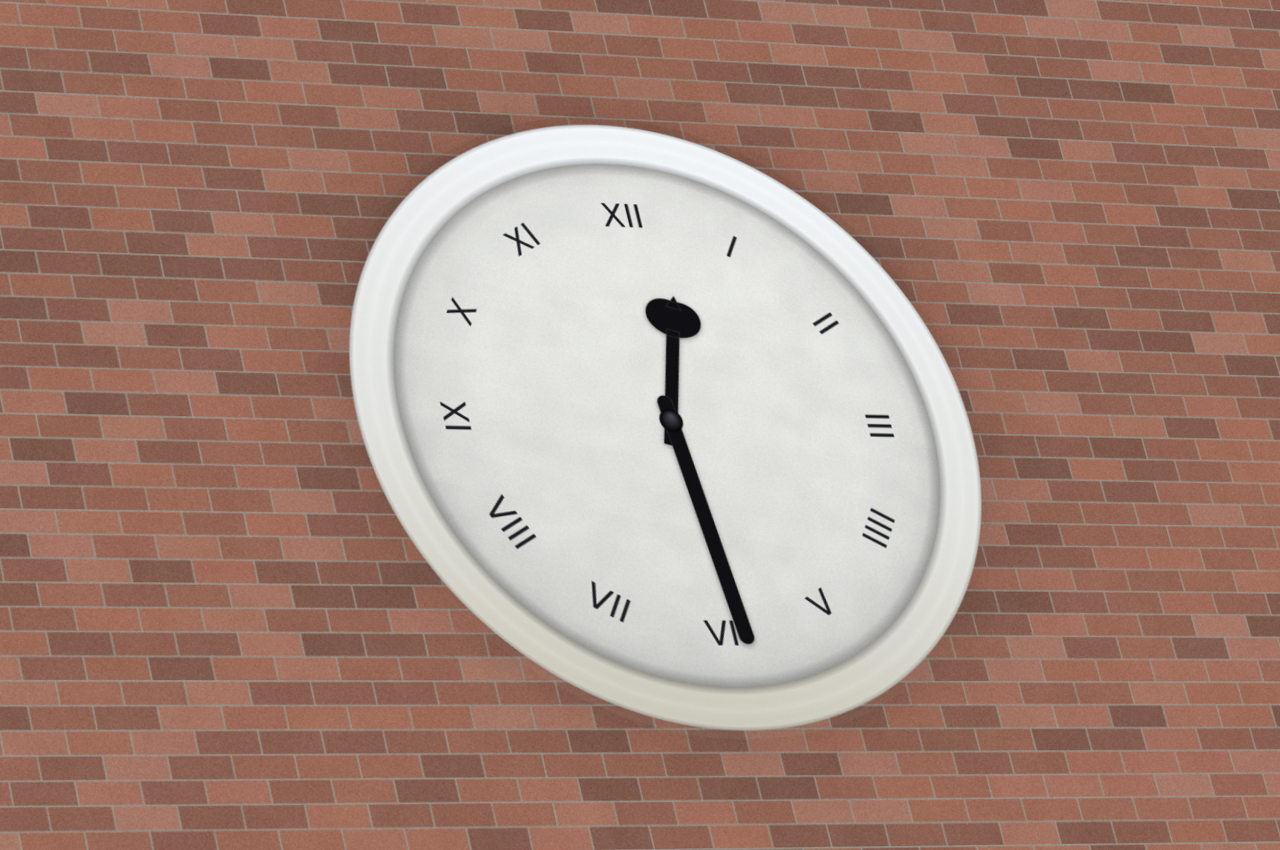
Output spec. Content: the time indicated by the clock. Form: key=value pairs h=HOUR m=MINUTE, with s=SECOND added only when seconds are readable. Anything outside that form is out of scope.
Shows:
h=12 m=29
